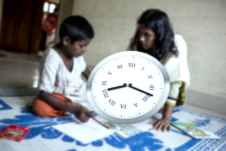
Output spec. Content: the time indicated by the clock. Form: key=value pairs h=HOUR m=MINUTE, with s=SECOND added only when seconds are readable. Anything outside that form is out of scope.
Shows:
h=8 m=18
